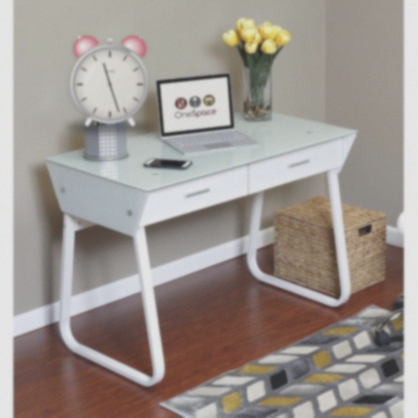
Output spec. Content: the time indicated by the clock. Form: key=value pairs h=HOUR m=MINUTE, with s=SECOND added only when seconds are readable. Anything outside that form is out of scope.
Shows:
h=11 m=27
